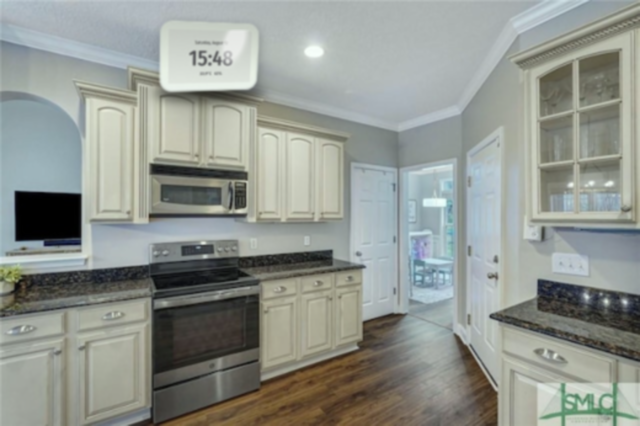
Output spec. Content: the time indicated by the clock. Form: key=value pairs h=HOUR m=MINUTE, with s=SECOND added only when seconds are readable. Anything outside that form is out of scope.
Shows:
h=15 m=48
